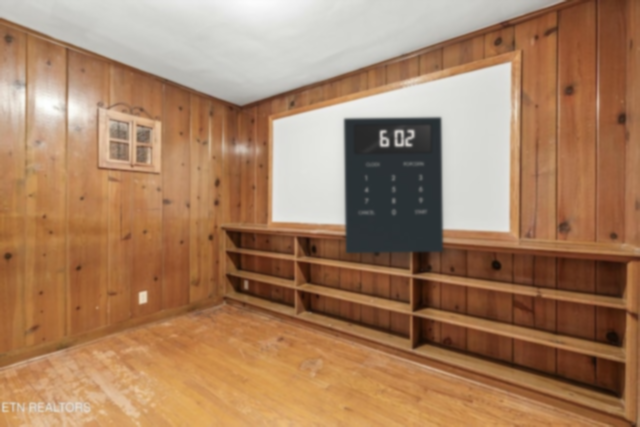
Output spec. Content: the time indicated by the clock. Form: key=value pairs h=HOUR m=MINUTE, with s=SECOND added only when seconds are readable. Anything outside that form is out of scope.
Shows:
h=6 m=2
